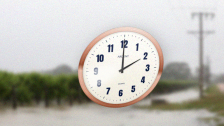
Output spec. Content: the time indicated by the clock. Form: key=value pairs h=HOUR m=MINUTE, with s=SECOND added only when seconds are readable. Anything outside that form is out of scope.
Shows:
h=2 m=0
